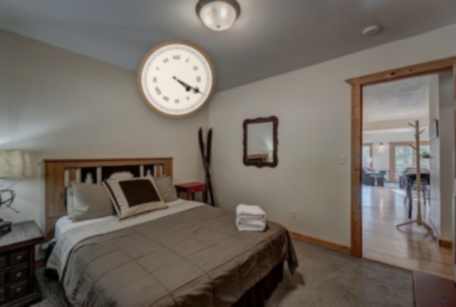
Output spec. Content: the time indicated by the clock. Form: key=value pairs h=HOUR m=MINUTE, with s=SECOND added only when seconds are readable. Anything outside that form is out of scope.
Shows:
h=4 m=20
